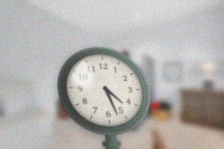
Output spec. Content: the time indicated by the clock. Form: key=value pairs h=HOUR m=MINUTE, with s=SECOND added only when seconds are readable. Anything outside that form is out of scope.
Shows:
h=4 m=27
